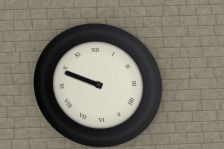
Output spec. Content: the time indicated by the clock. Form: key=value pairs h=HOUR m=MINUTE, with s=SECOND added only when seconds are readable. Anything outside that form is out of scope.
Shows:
h=9 m=49
